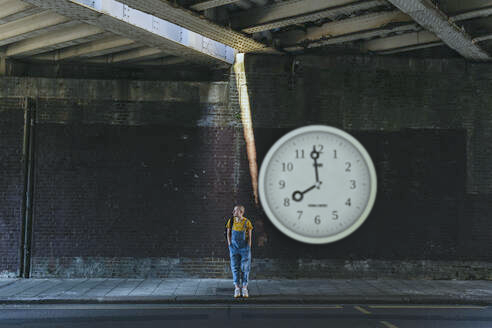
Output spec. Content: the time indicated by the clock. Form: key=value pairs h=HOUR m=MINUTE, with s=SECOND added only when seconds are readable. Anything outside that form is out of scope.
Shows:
h=7 m=59
